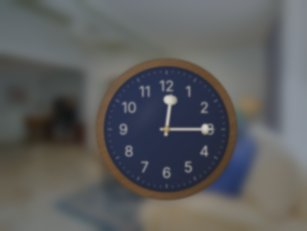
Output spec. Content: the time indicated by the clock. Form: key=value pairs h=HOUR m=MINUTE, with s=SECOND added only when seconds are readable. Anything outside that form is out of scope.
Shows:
h=12 m=15
